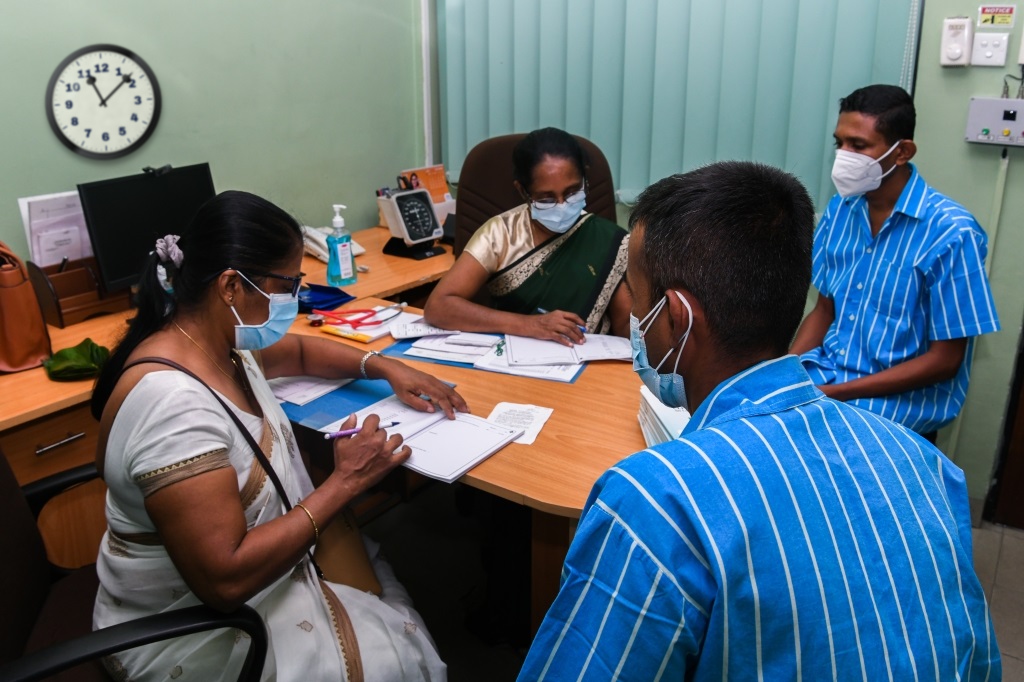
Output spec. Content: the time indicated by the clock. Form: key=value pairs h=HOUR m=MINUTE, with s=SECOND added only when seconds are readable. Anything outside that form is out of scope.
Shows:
h=11 m=8
